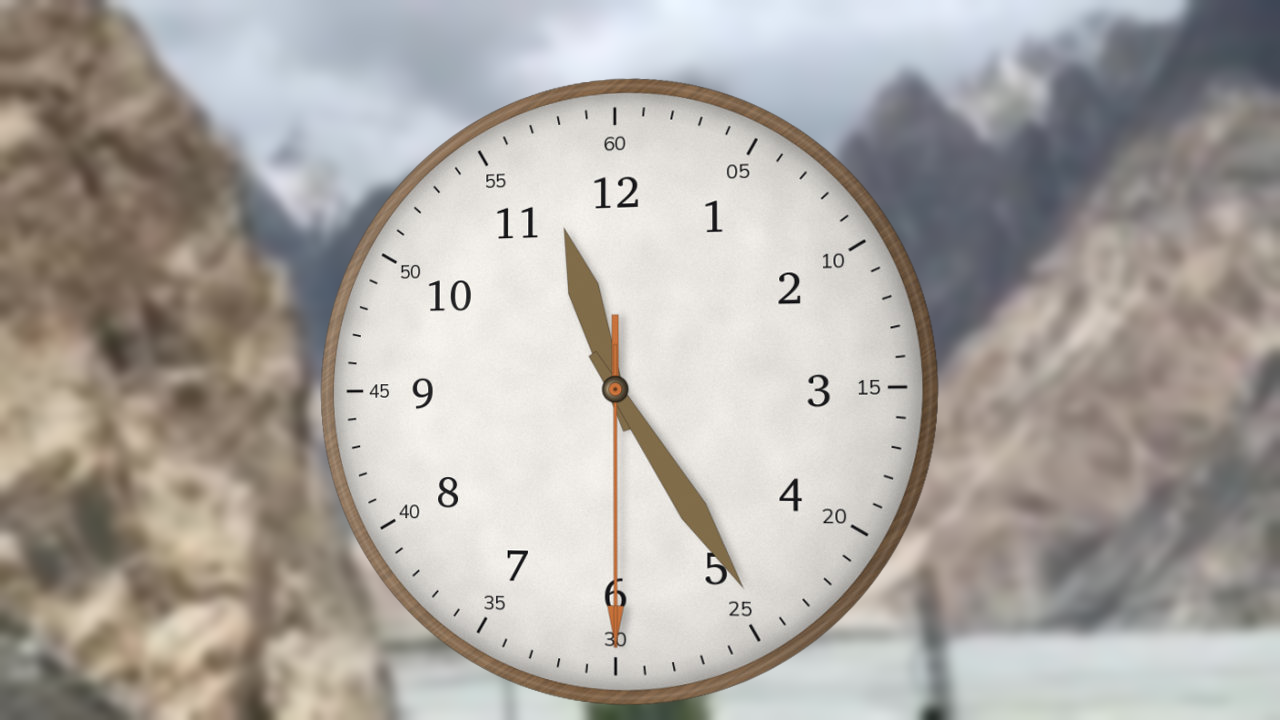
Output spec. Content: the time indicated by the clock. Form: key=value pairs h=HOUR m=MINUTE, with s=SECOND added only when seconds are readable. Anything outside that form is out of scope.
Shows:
h=11 m=24 s=30
